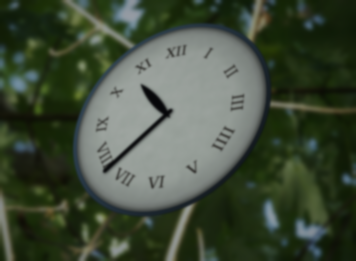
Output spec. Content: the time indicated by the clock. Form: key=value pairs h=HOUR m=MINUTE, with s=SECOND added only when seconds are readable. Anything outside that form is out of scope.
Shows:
h=10 m=38
